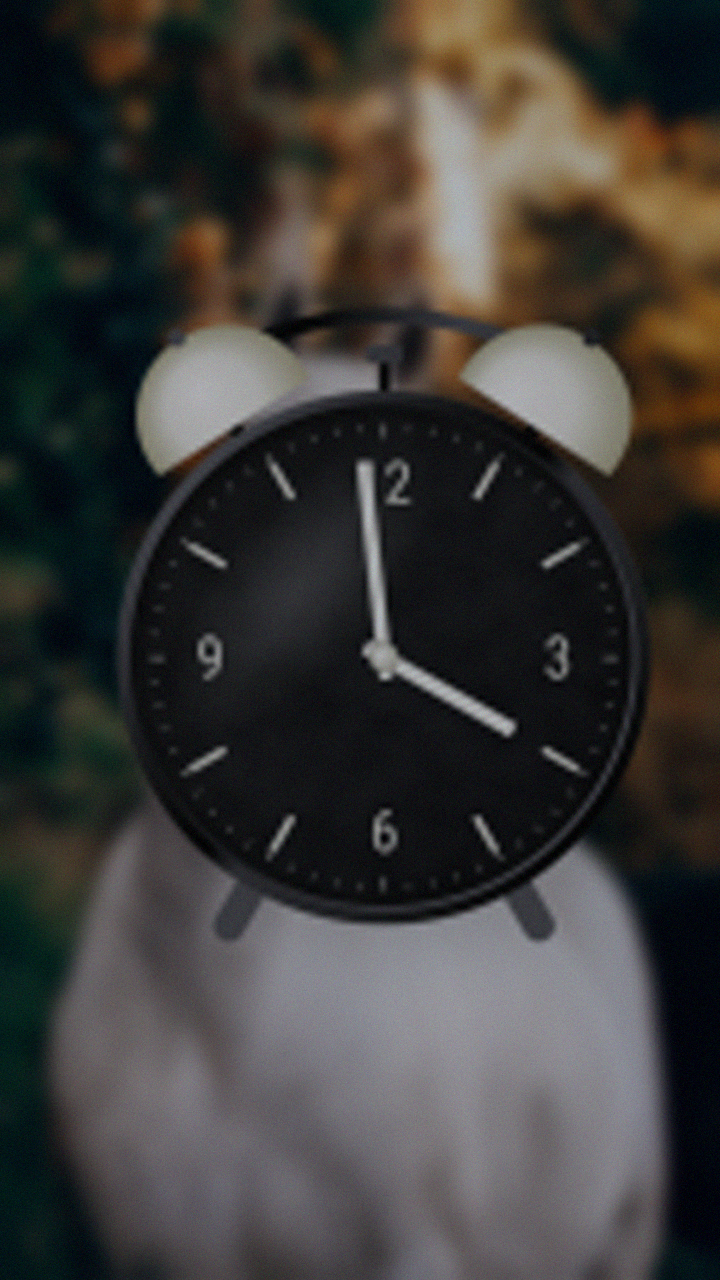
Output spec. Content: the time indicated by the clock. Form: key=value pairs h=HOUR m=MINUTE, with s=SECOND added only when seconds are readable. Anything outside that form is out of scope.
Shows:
h=3 m=59
